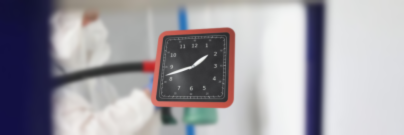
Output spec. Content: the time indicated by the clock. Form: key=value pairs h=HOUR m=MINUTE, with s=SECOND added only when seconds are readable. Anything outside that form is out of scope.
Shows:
h=1 m=42
